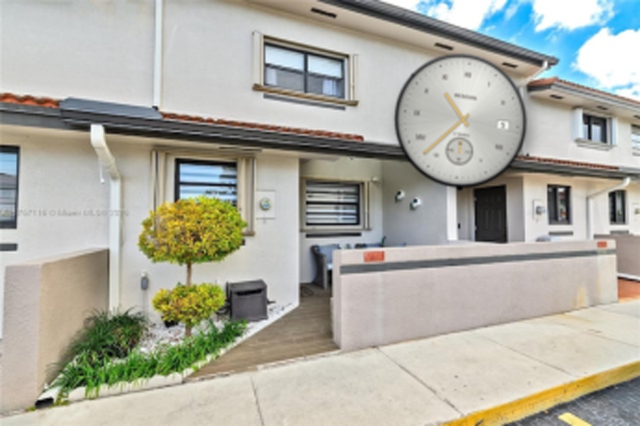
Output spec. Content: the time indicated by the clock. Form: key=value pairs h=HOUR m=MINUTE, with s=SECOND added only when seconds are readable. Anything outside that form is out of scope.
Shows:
h=10 m=37
